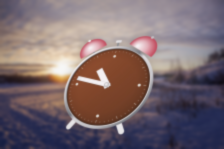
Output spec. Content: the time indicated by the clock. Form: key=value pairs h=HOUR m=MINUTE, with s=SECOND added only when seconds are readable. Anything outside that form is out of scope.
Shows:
h=10 m=47
